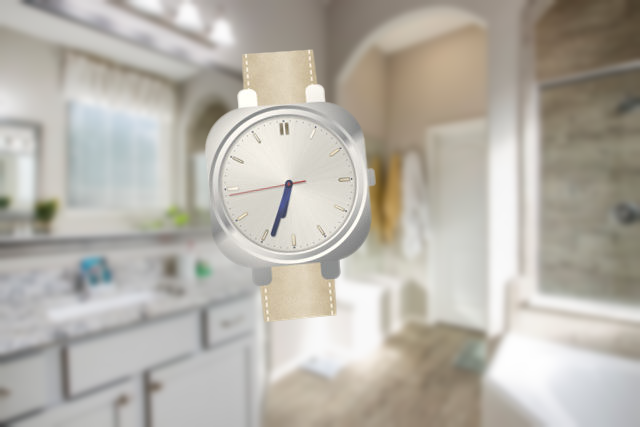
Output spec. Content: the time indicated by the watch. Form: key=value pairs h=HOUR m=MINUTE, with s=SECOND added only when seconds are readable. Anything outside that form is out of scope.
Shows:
h=6 m=33 s=44
